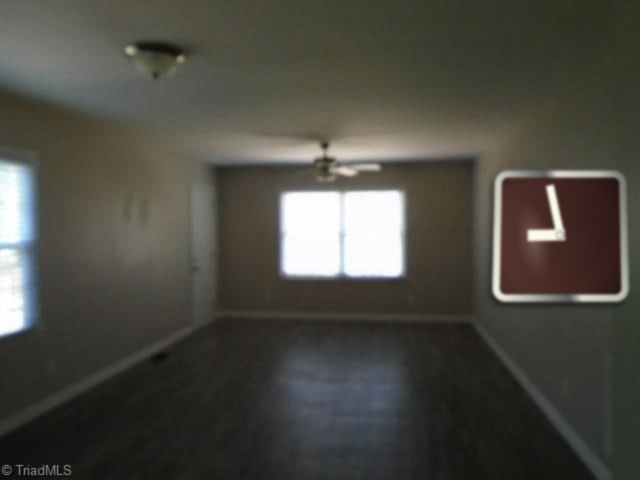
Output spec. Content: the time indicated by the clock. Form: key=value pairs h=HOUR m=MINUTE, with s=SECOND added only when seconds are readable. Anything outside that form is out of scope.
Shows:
h=8 m=58
